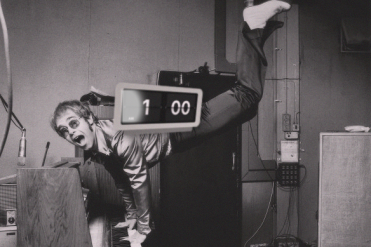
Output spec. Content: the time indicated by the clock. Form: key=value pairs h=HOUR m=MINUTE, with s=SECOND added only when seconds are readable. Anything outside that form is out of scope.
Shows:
h=1 m=0
